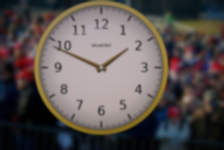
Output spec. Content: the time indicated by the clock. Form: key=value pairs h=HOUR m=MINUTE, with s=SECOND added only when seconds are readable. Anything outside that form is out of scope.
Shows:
h=1 m=49
